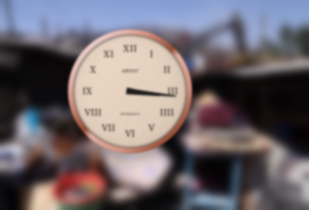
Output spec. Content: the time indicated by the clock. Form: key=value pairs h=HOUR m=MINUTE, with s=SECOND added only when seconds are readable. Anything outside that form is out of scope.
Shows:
h=3 m=16
